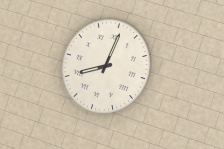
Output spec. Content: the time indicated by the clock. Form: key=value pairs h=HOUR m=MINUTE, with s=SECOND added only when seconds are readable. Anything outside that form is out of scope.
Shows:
h=8 m=1
